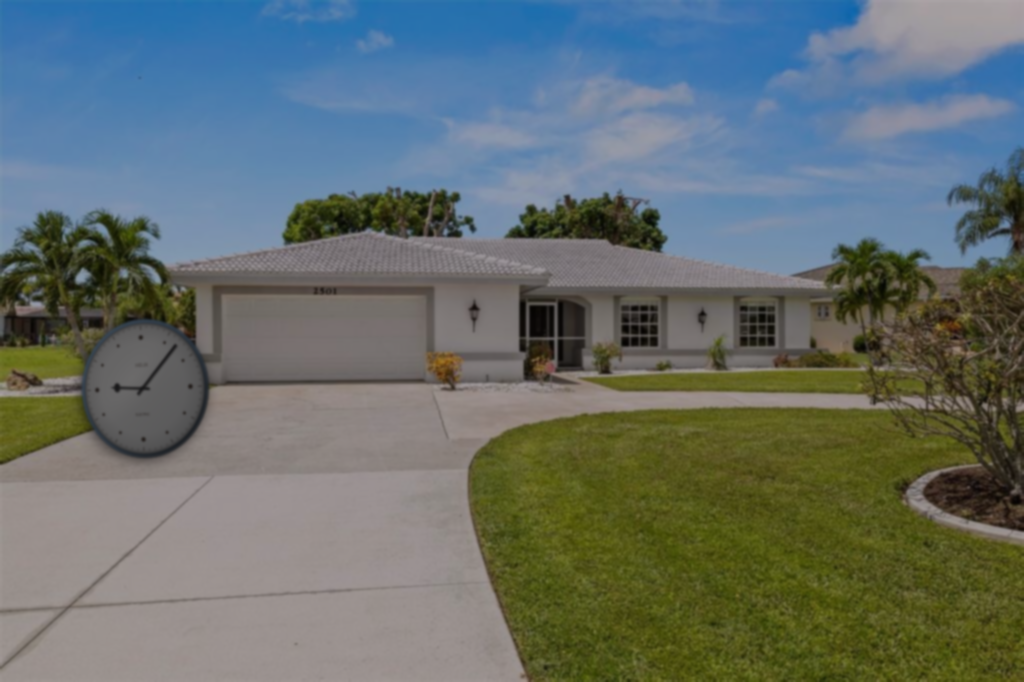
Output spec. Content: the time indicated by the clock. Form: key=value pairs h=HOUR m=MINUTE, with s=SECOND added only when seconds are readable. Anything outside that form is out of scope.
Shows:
h=9 m=7
